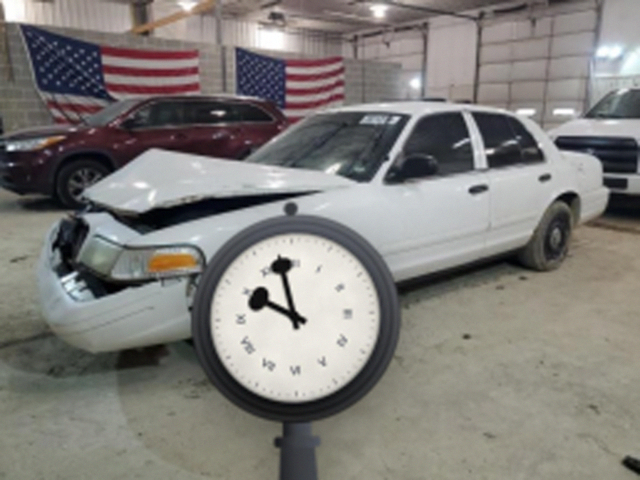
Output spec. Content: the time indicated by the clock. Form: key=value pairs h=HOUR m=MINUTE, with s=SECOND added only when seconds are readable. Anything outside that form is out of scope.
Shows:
h=9 m=58
